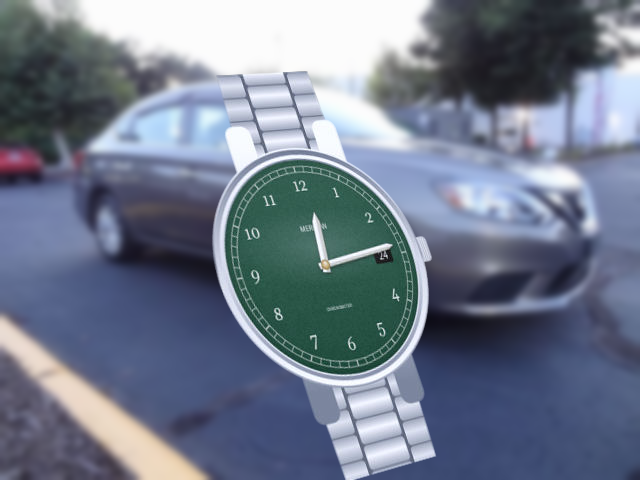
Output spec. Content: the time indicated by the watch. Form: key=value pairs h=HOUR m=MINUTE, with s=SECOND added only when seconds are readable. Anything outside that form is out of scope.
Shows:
h=12 m=14
